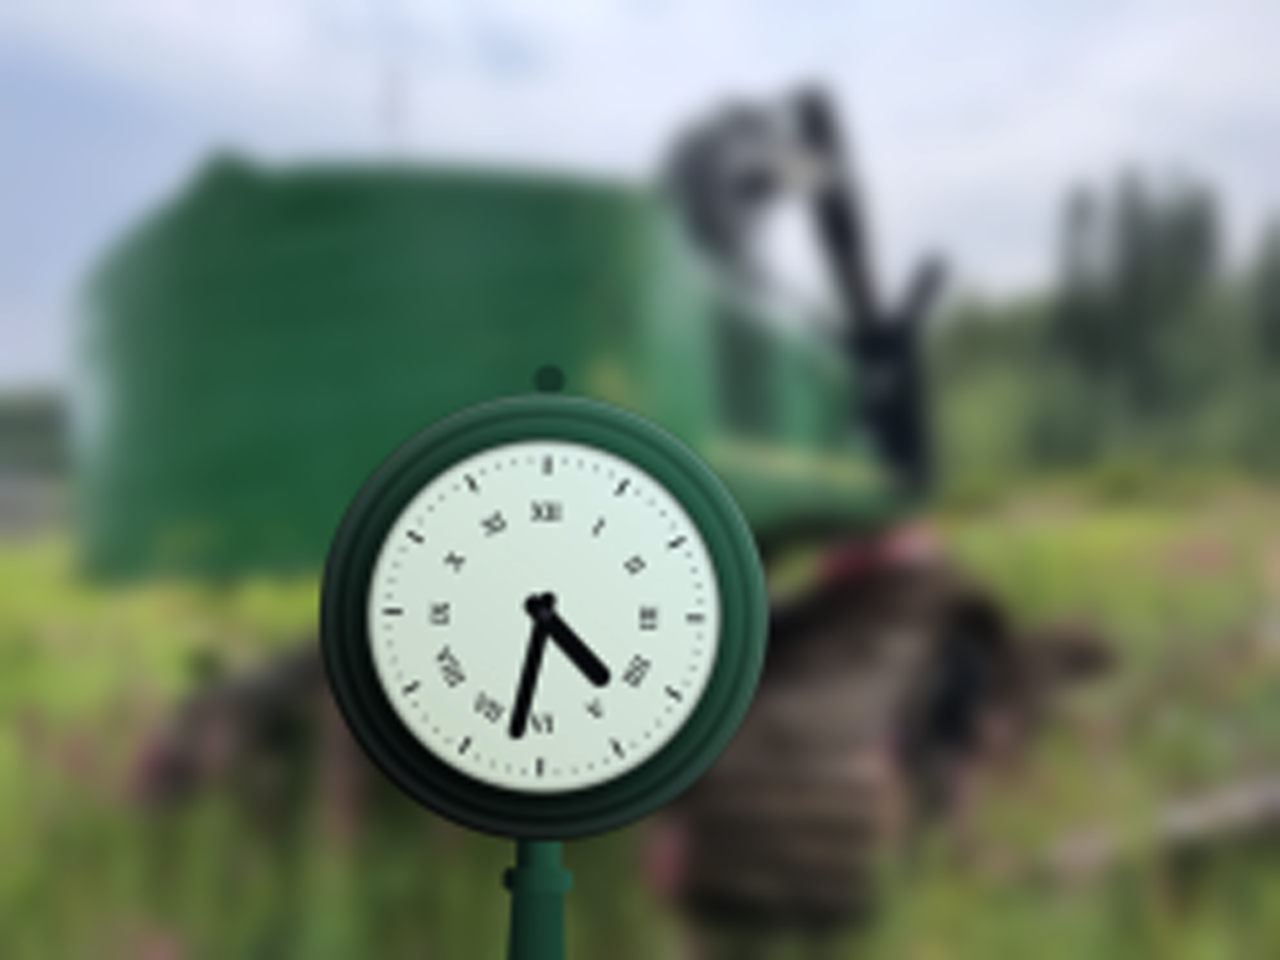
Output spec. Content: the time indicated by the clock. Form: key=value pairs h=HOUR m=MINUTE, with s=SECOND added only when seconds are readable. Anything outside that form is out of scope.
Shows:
h=4 m=32
